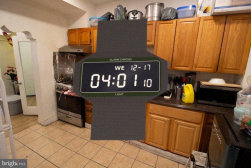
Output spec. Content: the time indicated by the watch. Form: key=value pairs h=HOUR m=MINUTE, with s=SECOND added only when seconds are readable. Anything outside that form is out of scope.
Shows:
h=4 m=1 s=10
